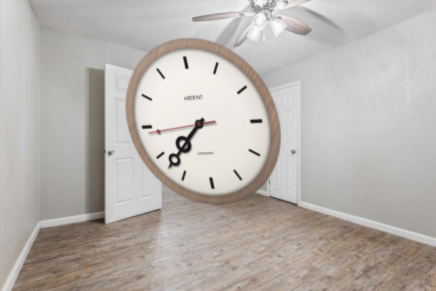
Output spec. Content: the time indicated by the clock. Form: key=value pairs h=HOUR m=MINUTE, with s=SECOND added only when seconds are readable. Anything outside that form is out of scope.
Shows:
h=7 m=37 s=44
